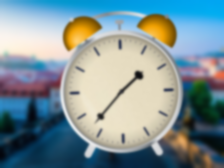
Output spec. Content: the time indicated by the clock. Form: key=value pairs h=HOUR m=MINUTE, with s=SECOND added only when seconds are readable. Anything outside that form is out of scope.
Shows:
h=1 m=37
